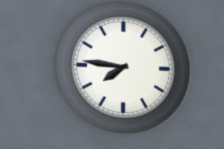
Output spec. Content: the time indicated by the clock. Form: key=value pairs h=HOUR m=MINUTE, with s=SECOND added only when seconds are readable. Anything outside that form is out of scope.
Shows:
h=7 m=46
